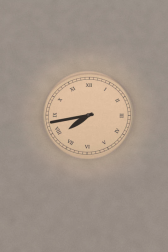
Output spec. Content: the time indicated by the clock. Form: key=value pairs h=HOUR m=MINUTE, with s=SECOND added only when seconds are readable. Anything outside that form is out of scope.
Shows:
h=7 m=43
